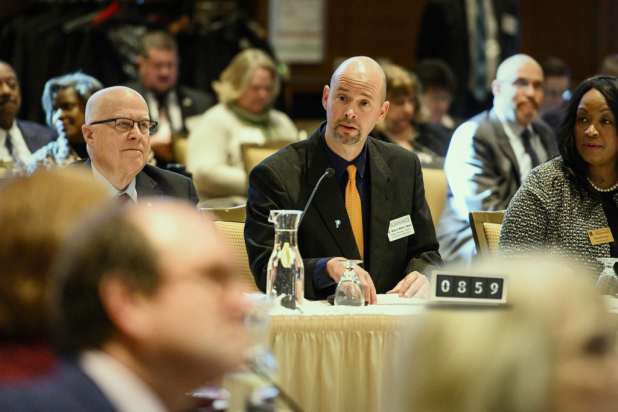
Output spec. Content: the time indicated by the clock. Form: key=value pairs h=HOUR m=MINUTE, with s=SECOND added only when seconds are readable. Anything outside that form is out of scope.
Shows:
h=8 m=59
